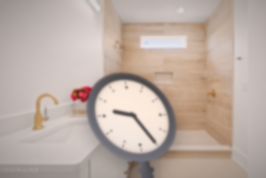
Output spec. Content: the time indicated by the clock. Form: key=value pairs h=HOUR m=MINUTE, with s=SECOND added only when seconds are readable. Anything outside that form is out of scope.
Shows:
h=9 m=25
